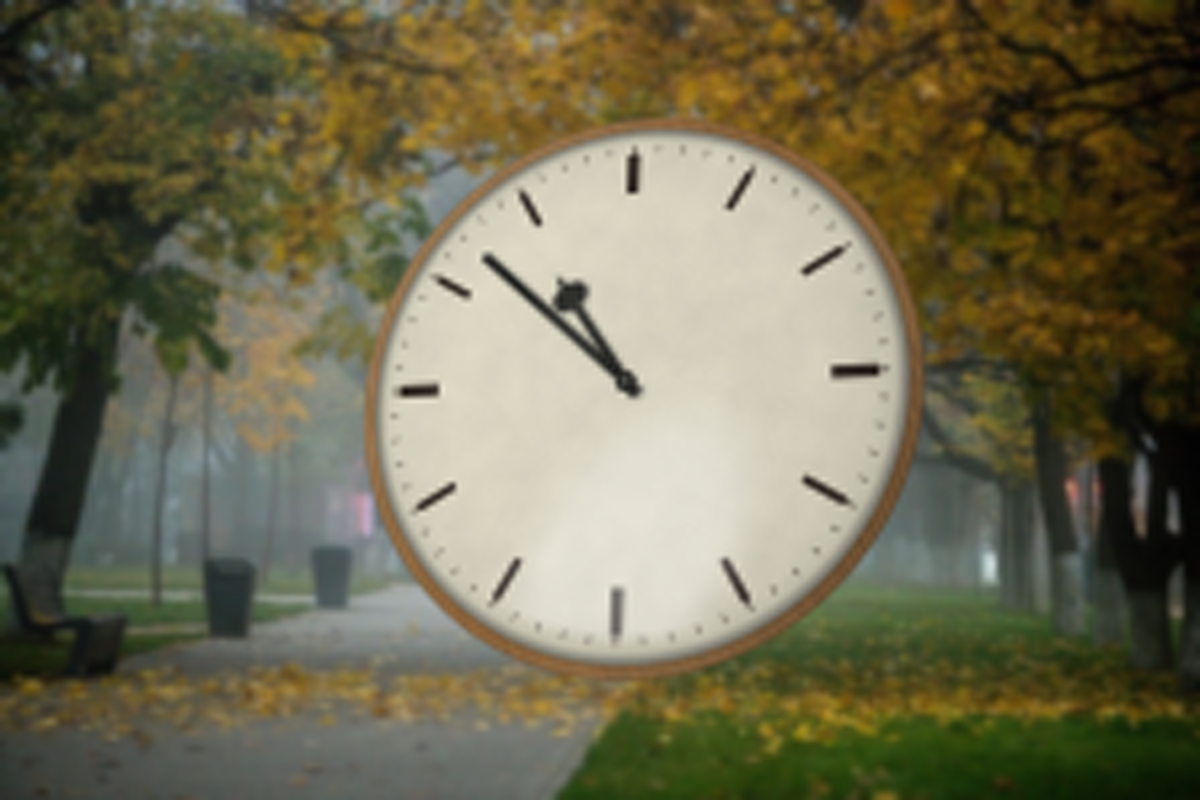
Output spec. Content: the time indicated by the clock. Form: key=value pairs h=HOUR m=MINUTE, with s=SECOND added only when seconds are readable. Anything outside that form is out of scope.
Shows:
h=10 m=52
